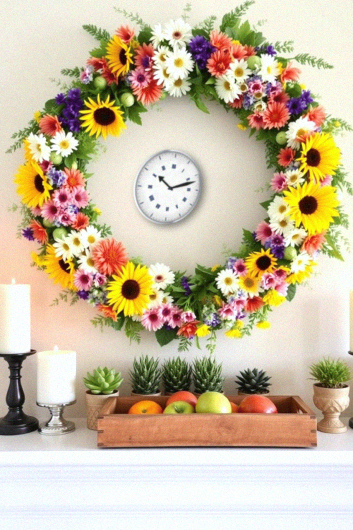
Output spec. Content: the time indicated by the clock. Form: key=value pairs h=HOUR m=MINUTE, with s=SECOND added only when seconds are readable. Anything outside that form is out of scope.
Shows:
h=10 m=12
